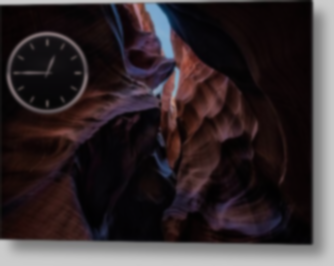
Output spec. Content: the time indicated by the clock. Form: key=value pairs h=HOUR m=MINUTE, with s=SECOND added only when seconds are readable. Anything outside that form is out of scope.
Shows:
h=12 m=45
